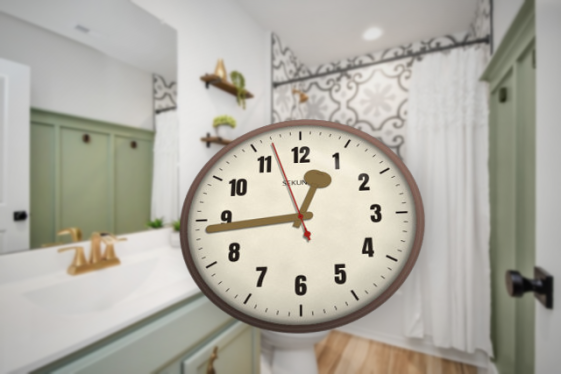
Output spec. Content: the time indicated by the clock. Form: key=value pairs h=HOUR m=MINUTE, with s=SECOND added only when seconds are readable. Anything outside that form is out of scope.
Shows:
h=12 m=43 s=57
